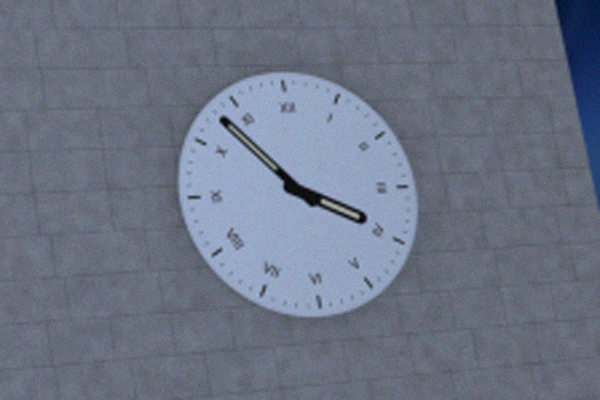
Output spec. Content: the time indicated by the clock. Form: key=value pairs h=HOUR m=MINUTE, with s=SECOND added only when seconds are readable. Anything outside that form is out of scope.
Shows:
h=3 m=53
